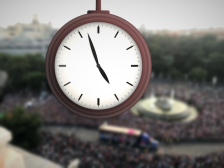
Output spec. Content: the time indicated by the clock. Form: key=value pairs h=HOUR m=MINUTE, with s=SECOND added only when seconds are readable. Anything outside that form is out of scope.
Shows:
h=4 m=57
